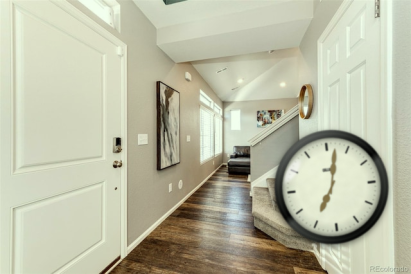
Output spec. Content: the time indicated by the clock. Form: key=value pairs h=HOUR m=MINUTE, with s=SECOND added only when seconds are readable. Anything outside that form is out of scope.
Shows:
h=7 m=2
